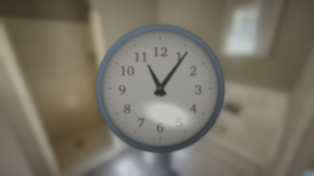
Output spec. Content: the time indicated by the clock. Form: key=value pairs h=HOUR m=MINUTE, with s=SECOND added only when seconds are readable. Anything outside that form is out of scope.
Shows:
h=11 m=6
